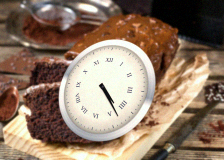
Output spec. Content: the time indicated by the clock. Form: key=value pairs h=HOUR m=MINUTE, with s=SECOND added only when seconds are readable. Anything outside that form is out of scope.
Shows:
h=4 m=23
